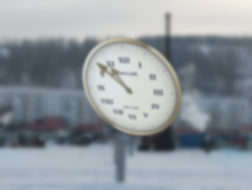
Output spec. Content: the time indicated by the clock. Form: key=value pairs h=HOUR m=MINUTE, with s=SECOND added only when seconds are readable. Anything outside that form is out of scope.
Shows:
h=10 m=52
